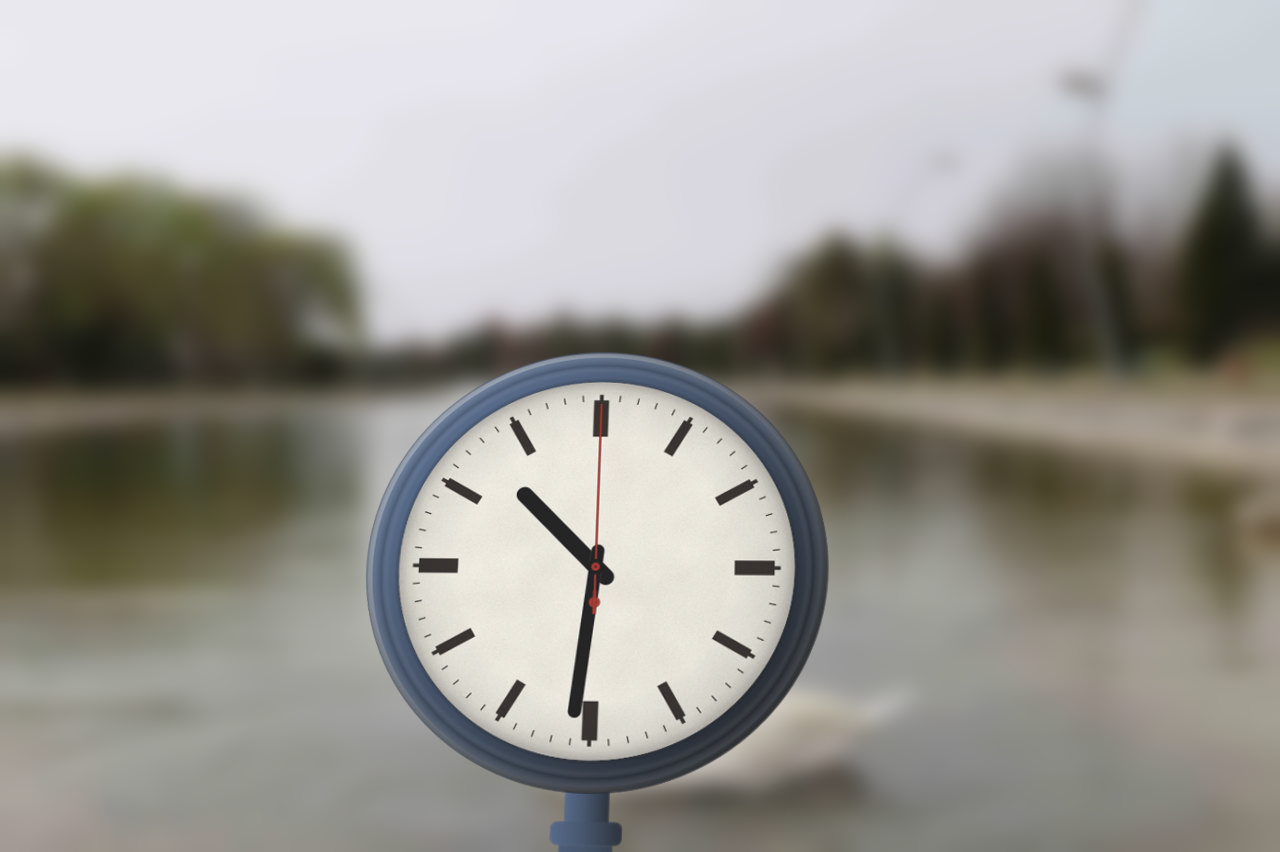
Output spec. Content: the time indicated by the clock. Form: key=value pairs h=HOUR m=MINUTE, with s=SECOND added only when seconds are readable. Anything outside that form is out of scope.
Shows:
h=10 m=31 s=0
